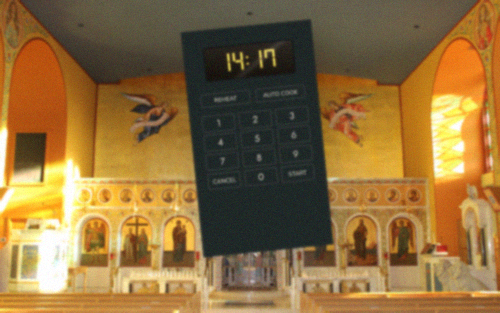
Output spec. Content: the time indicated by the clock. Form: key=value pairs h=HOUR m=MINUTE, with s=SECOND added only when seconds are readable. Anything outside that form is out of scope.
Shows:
h=14 m=17
